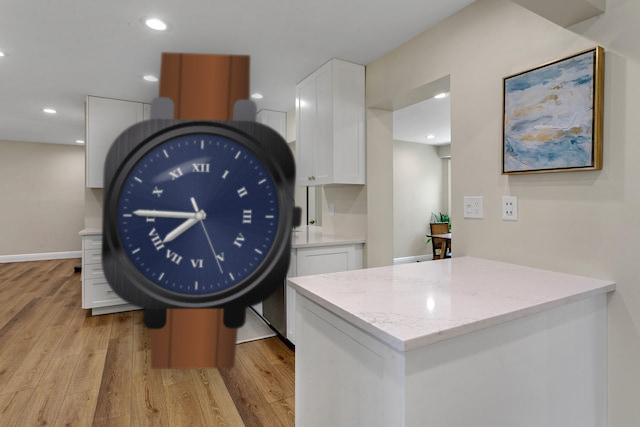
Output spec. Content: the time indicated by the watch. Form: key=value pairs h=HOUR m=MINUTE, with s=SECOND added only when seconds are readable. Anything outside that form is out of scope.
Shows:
h=7 m=45 s=26
